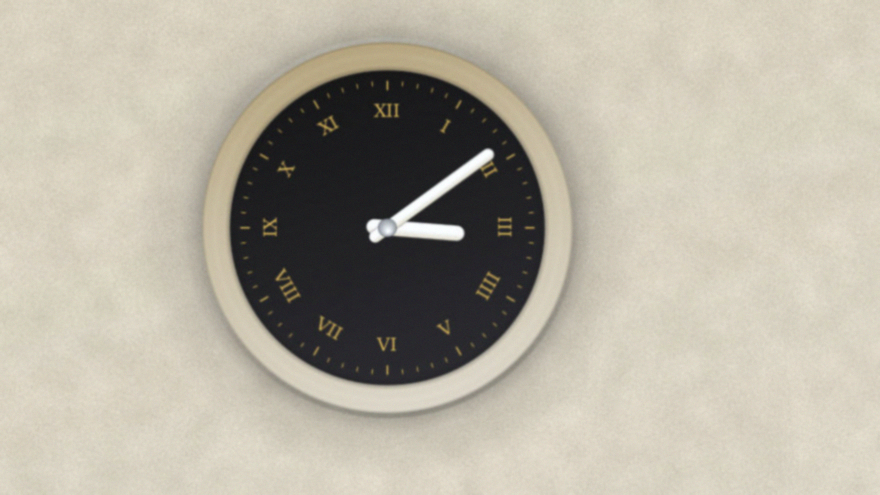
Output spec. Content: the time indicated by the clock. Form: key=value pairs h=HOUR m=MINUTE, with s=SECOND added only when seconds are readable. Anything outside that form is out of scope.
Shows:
h=3 m=9
